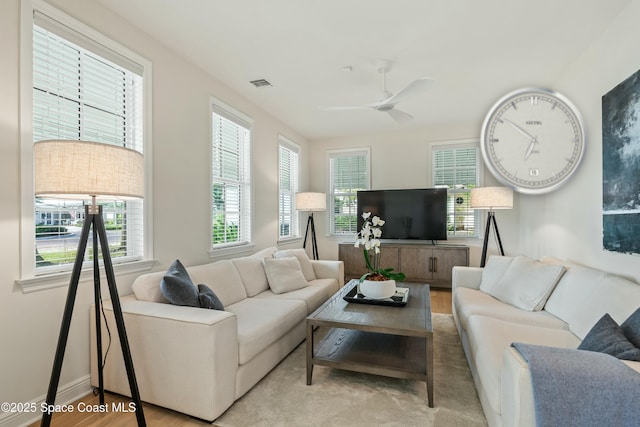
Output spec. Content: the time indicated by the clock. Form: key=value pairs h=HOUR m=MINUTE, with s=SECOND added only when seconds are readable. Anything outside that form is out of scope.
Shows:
h=6 m=51
